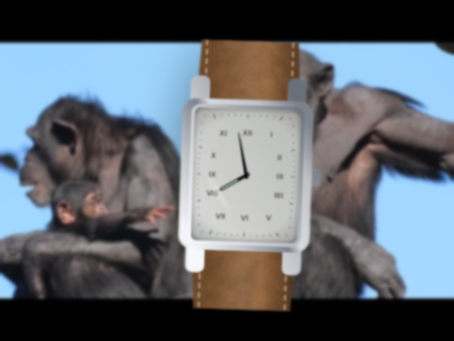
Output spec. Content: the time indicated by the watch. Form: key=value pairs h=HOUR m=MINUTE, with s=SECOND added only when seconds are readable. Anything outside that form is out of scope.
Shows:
h=7 m=58
